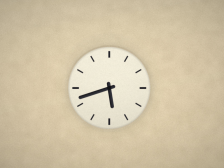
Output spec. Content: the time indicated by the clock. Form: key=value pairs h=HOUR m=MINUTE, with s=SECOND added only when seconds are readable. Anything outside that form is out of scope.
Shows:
h=5 m=42
